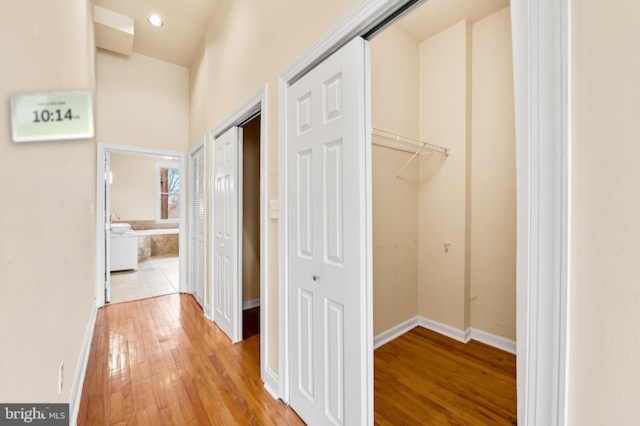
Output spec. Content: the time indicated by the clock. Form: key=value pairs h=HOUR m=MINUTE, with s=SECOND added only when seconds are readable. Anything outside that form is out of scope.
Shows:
h=10 m=14
